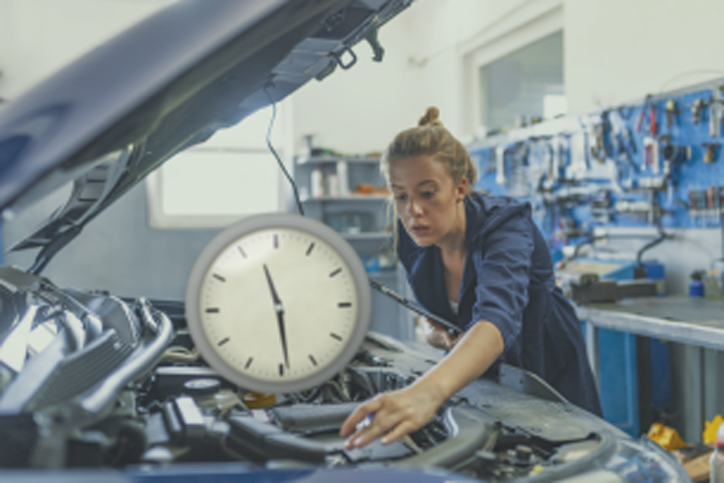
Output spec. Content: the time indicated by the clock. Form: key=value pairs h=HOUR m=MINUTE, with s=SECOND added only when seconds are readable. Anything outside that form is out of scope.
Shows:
h=11 m=29
